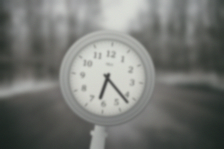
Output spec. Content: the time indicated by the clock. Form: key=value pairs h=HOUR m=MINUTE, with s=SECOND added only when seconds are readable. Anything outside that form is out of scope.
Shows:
h=6 m=22
